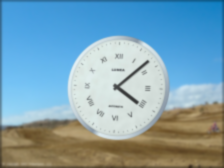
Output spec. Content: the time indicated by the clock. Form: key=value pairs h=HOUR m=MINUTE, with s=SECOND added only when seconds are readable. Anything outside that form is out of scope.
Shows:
h=4 m=8
